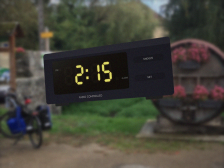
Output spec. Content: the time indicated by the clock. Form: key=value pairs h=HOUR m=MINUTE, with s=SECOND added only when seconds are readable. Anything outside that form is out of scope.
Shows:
h=2 m=15
